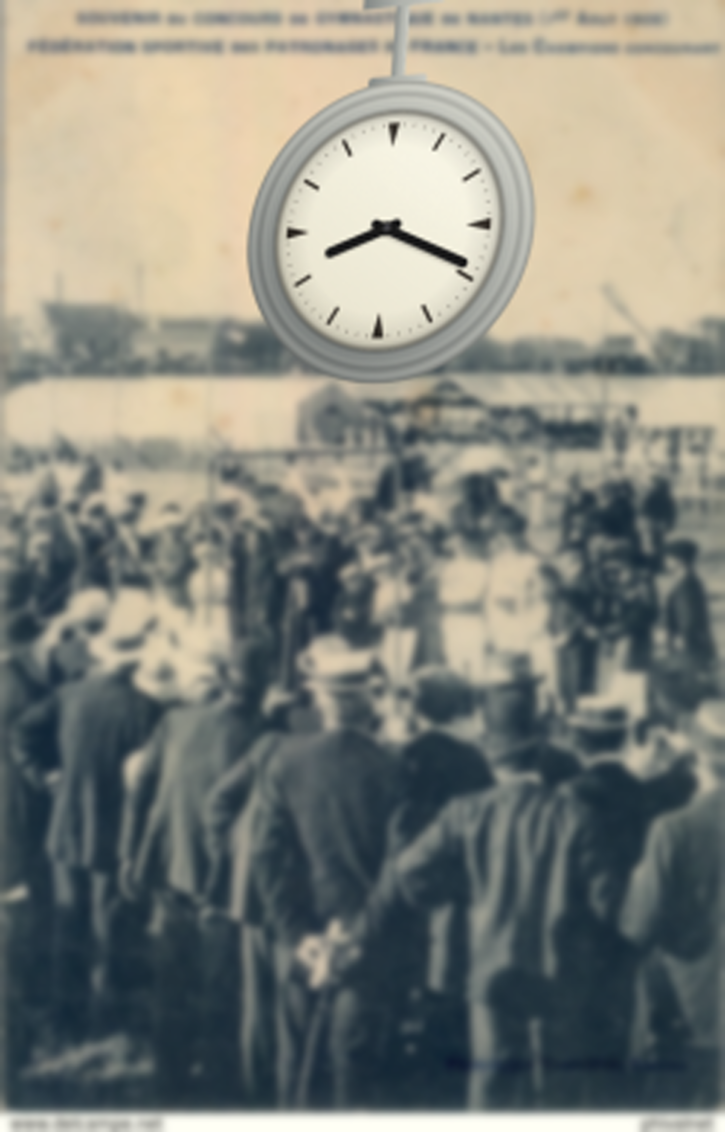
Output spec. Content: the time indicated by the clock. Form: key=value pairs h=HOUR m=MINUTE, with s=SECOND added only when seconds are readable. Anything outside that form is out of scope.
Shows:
h=8 m=19
